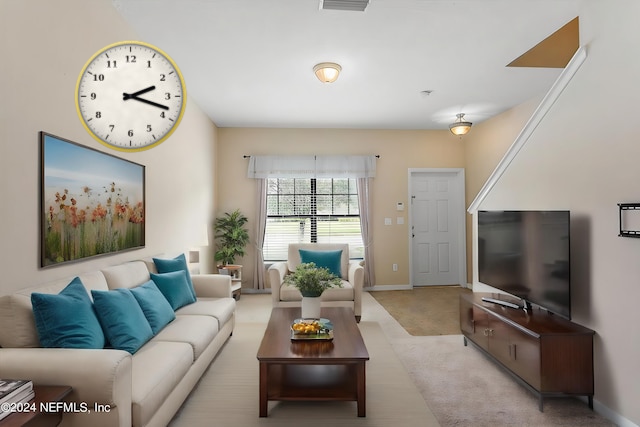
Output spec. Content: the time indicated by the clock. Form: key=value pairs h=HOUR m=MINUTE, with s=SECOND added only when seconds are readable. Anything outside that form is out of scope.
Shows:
h=2 m=18
